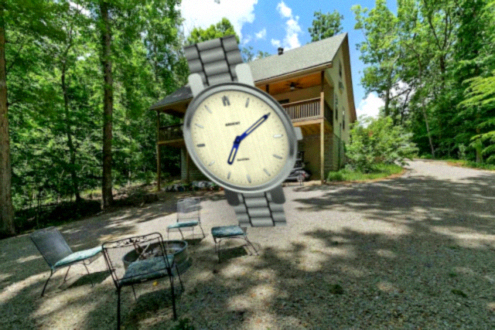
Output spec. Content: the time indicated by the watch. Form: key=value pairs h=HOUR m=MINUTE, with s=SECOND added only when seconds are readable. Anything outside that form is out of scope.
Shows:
h=7 m=10
